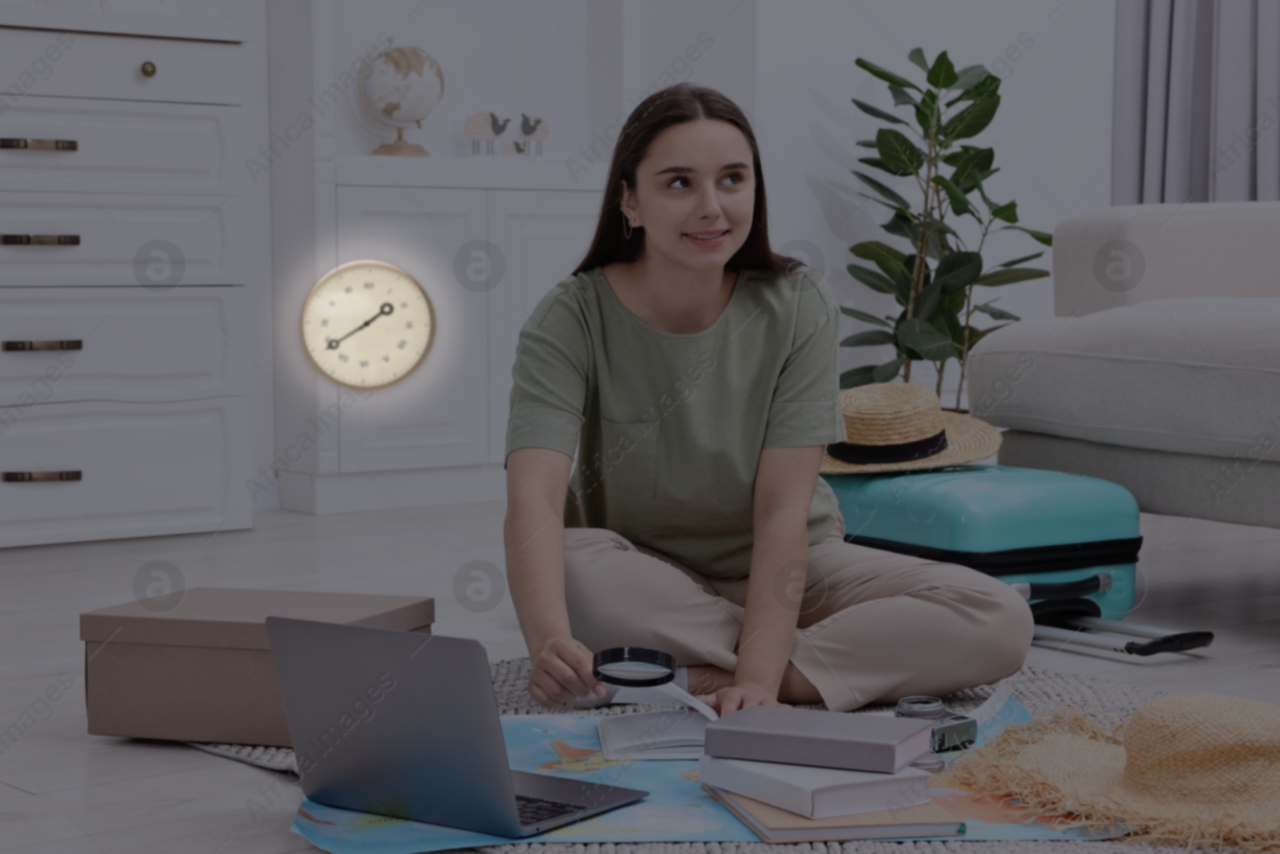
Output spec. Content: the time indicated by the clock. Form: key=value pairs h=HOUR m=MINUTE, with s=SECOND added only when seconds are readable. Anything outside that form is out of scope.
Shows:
h=1 m=39
